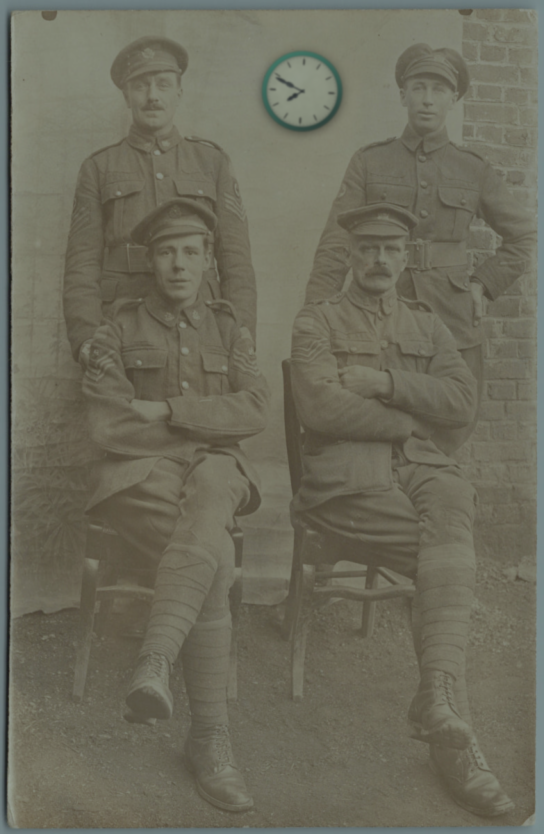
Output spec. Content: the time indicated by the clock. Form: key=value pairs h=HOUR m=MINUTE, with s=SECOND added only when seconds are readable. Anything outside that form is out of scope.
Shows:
h=7 m=49
